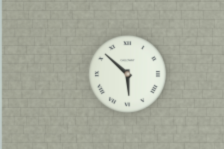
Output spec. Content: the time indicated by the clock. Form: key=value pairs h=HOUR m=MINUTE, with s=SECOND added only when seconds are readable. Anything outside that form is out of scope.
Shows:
h=5 m=52
